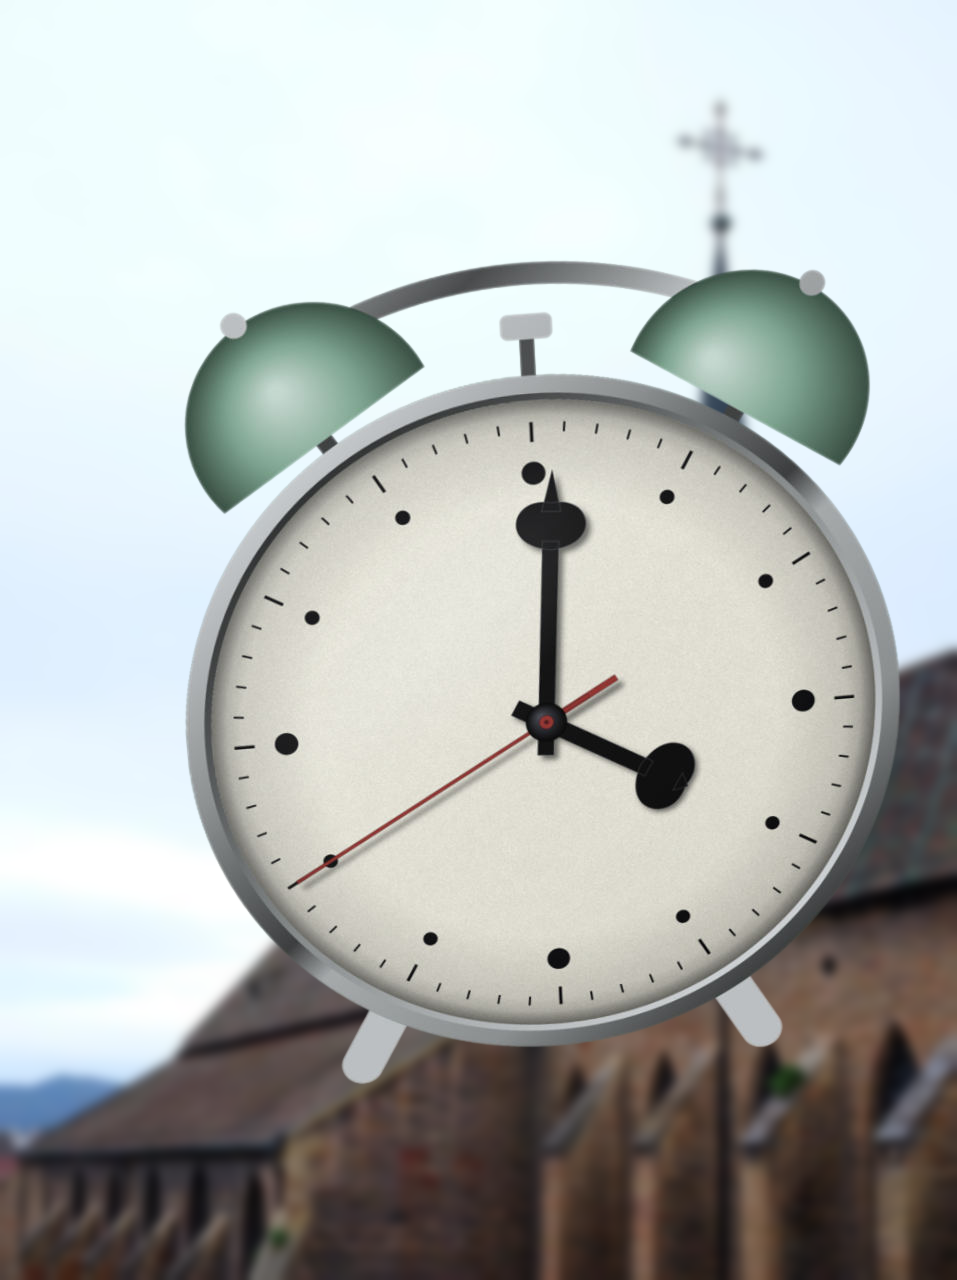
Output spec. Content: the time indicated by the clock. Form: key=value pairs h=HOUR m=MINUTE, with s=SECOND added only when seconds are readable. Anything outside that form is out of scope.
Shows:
h=4 m=0 s=40
